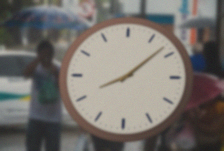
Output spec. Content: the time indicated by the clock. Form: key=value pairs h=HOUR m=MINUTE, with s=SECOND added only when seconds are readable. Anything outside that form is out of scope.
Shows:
h=8 m=8
